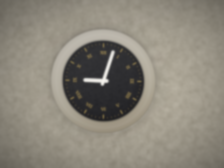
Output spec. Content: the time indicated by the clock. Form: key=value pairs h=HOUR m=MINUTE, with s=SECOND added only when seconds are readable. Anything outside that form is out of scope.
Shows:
h=9 m=3
